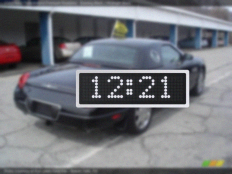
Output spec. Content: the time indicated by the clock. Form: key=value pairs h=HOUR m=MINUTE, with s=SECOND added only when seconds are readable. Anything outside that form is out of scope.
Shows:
h=12 m=21
